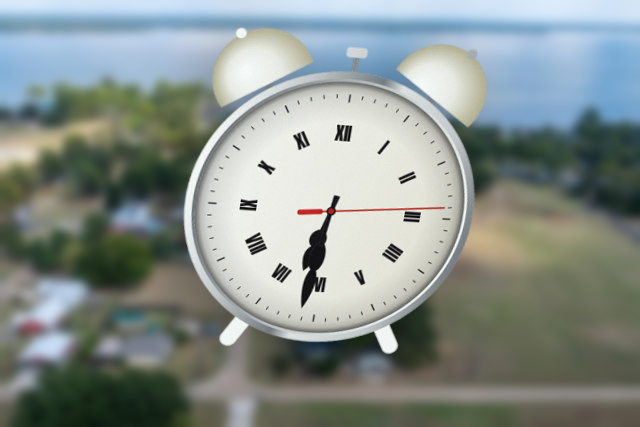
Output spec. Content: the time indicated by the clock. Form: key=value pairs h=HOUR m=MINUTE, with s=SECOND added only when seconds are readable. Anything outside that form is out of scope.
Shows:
h=6 m=31 s=14
